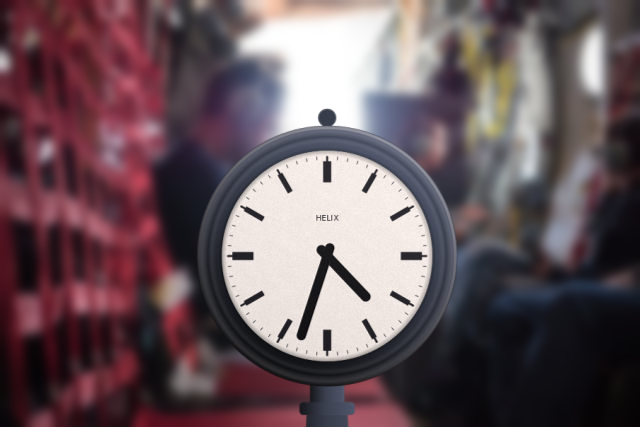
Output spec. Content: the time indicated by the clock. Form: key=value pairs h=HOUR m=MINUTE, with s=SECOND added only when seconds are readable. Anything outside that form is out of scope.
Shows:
h=4 m=33
